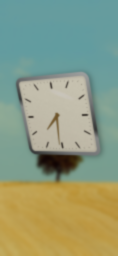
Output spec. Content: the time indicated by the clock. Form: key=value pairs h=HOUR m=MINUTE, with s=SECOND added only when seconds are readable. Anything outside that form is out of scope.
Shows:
h=7 m=31
